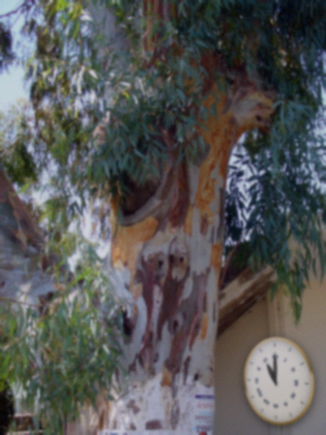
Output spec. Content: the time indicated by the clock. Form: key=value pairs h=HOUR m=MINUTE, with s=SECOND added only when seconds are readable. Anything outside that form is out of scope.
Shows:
h=11 m=0
